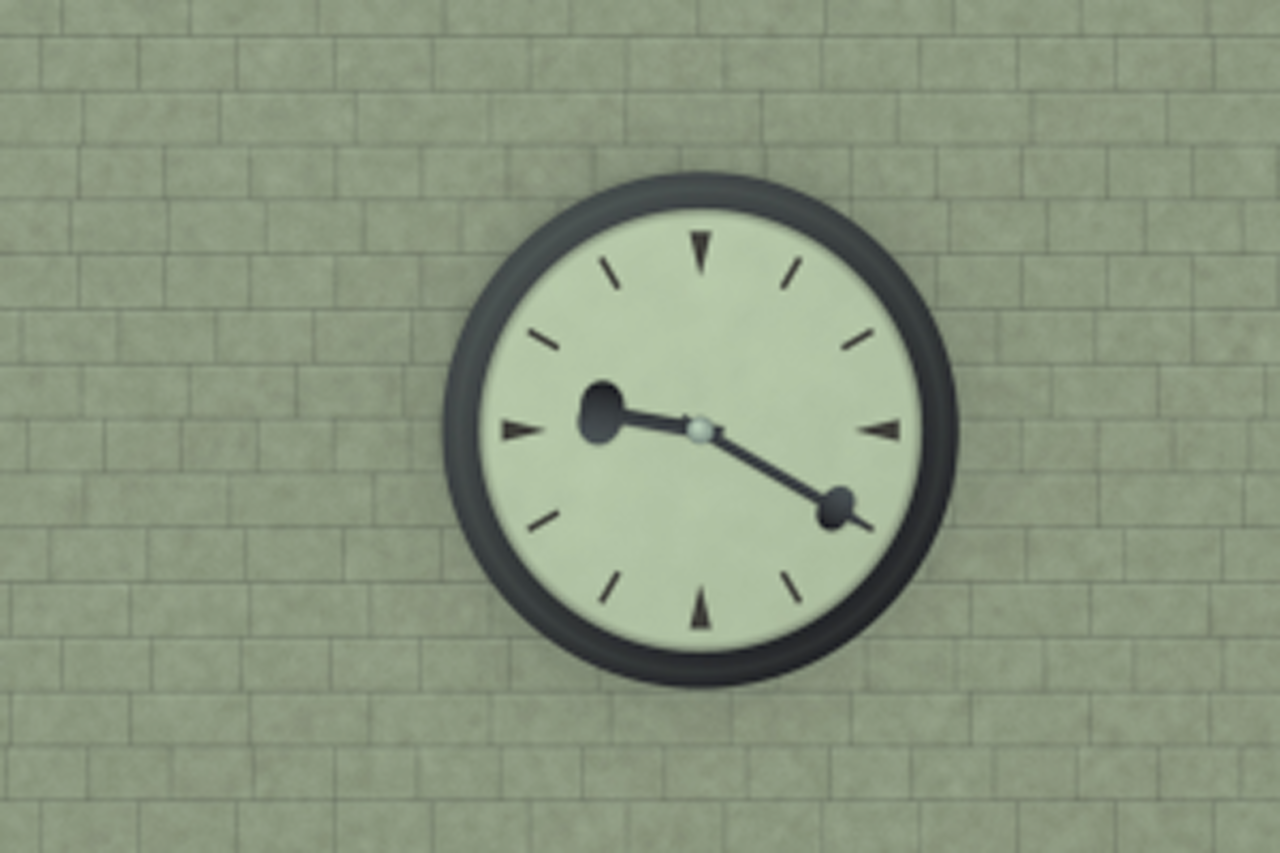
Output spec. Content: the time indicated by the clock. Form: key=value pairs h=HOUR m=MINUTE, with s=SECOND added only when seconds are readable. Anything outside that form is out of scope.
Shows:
h=9 m=20
